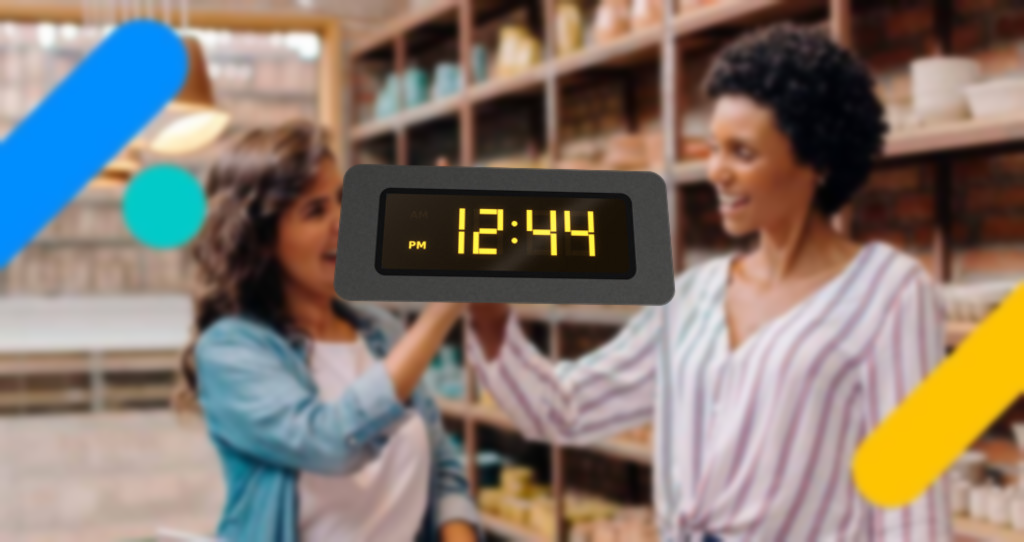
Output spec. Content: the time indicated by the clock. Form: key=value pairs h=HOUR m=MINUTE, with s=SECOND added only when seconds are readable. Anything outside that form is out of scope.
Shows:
h=12 m=44
